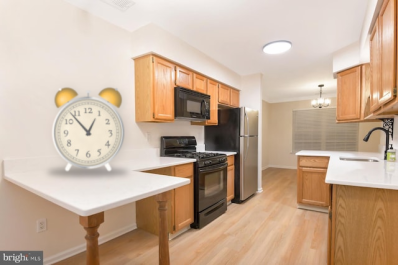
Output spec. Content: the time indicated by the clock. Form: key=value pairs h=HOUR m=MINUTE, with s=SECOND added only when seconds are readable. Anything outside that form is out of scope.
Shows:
h=12 m=53
